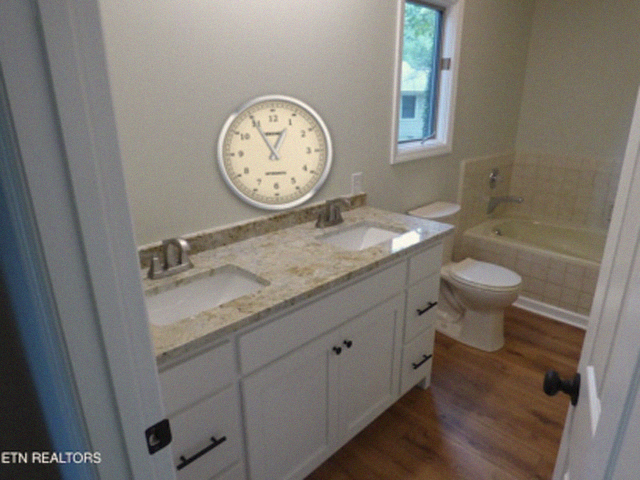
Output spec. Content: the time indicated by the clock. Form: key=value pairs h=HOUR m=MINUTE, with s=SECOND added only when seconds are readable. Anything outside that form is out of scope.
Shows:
h=12 m=55
